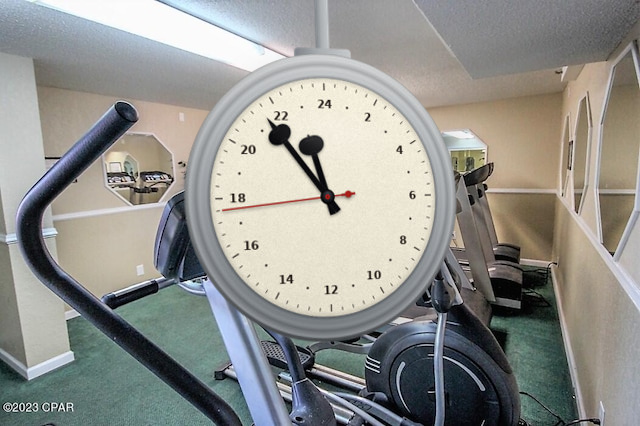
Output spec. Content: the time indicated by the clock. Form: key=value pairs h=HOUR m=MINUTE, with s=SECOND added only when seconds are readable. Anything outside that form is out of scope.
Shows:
h=22 m=53 s=44
